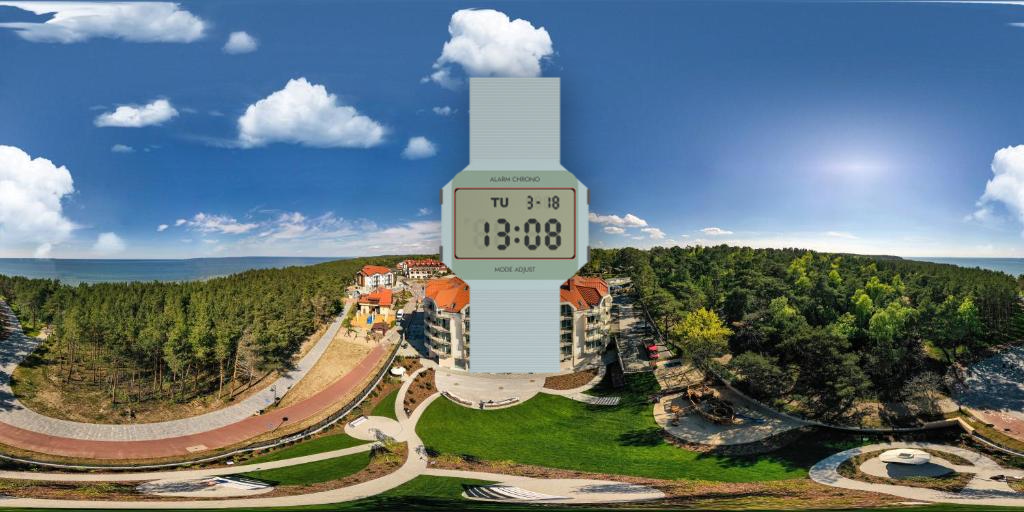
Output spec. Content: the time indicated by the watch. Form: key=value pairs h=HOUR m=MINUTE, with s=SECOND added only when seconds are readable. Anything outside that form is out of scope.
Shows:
h=13 m=8
